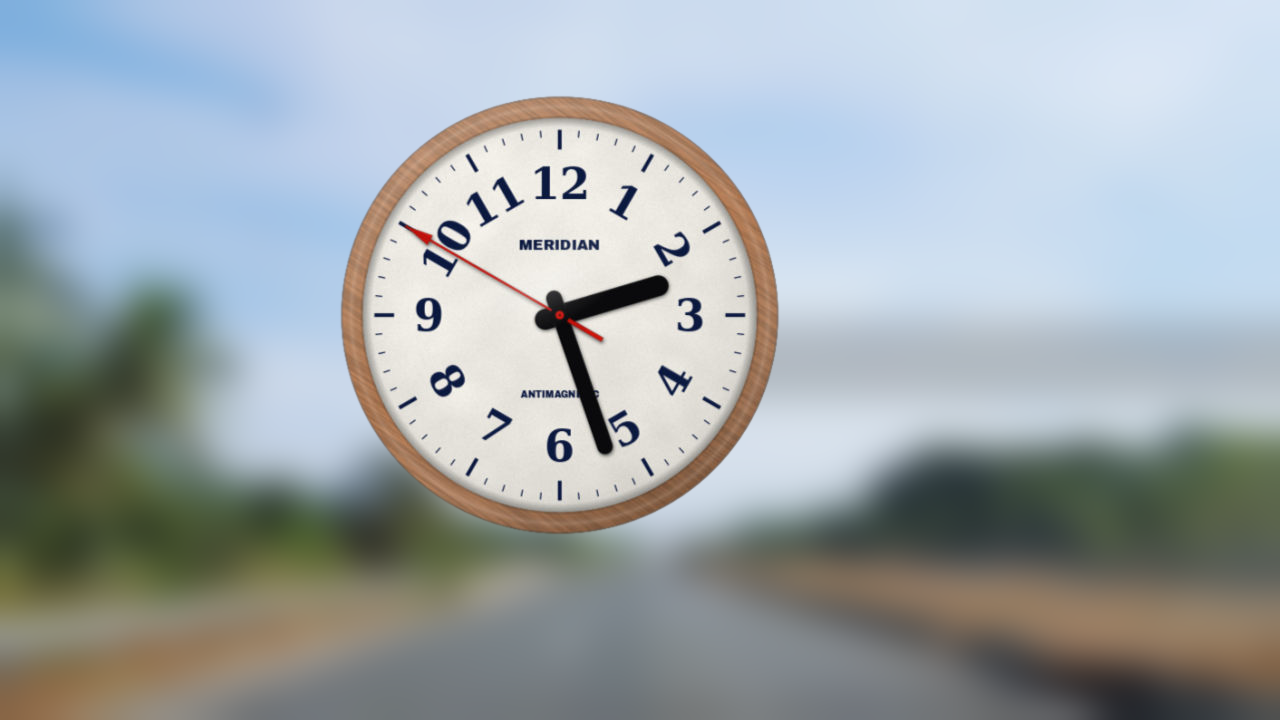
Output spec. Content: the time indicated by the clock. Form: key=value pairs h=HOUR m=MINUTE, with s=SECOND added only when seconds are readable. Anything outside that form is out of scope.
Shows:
h=2 m=26 s=50
